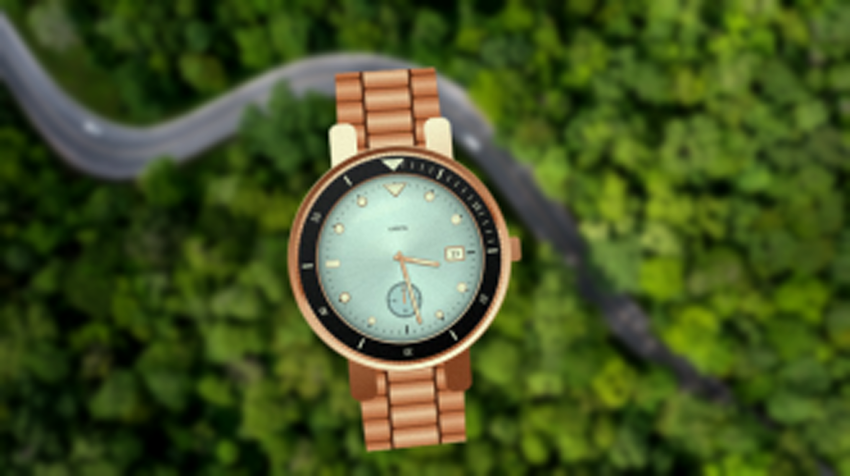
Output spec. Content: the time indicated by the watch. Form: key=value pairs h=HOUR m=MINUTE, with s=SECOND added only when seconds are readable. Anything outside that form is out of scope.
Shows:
h=3 m=28
